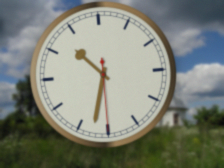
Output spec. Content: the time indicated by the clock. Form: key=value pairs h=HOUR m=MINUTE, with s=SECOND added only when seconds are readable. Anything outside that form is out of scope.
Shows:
h=10 m=32 s=30
